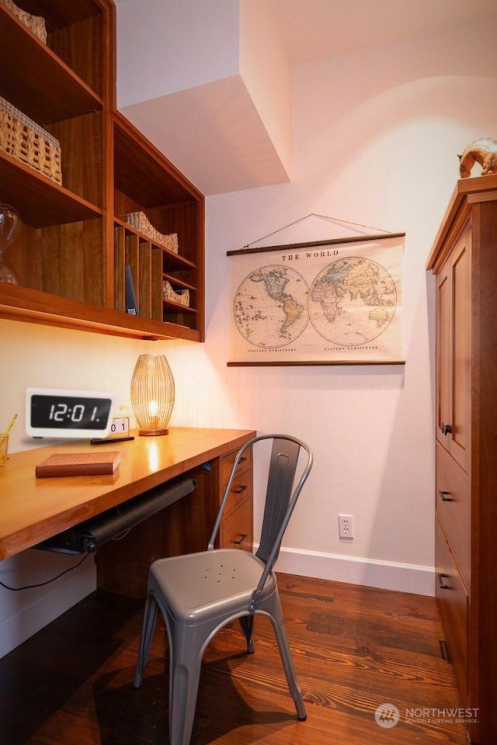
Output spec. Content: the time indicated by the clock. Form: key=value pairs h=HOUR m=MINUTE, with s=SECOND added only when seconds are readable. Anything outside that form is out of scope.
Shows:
h=12 m=1
